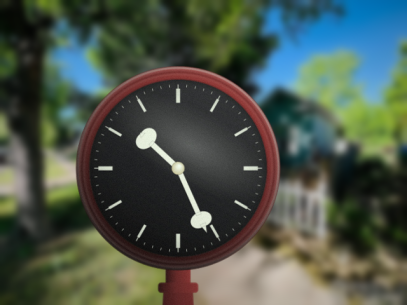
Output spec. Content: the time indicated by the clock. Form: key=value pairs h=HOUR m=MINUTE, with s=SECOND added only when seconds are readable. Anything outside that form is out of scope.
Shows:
h=10 m=26
